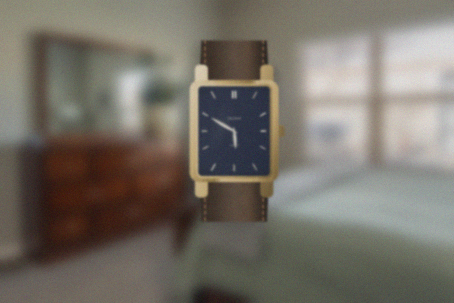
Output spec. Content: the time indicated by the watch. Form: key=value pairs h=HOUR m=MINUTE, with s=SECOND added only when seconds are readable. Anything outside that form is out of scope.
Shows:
h=5 m=50
